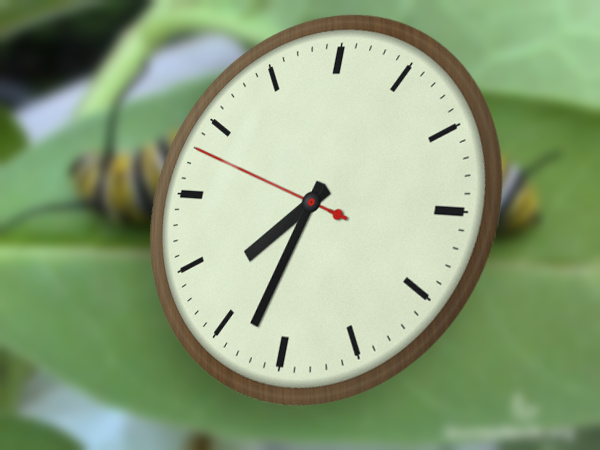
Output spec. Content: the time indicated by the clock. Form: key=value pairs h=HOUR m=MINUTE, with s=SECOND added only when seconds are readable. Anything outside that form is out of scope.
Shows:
h=7 m=32 s=48
